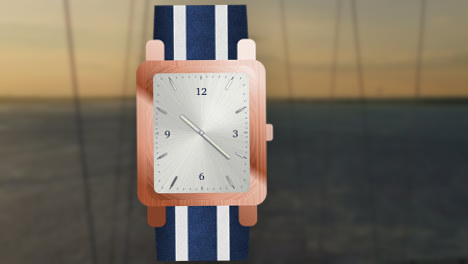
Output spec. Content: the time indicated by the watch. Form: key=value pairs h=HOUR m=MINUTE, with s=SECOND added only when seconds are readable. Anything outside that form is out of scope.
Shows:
h=10 m=22
